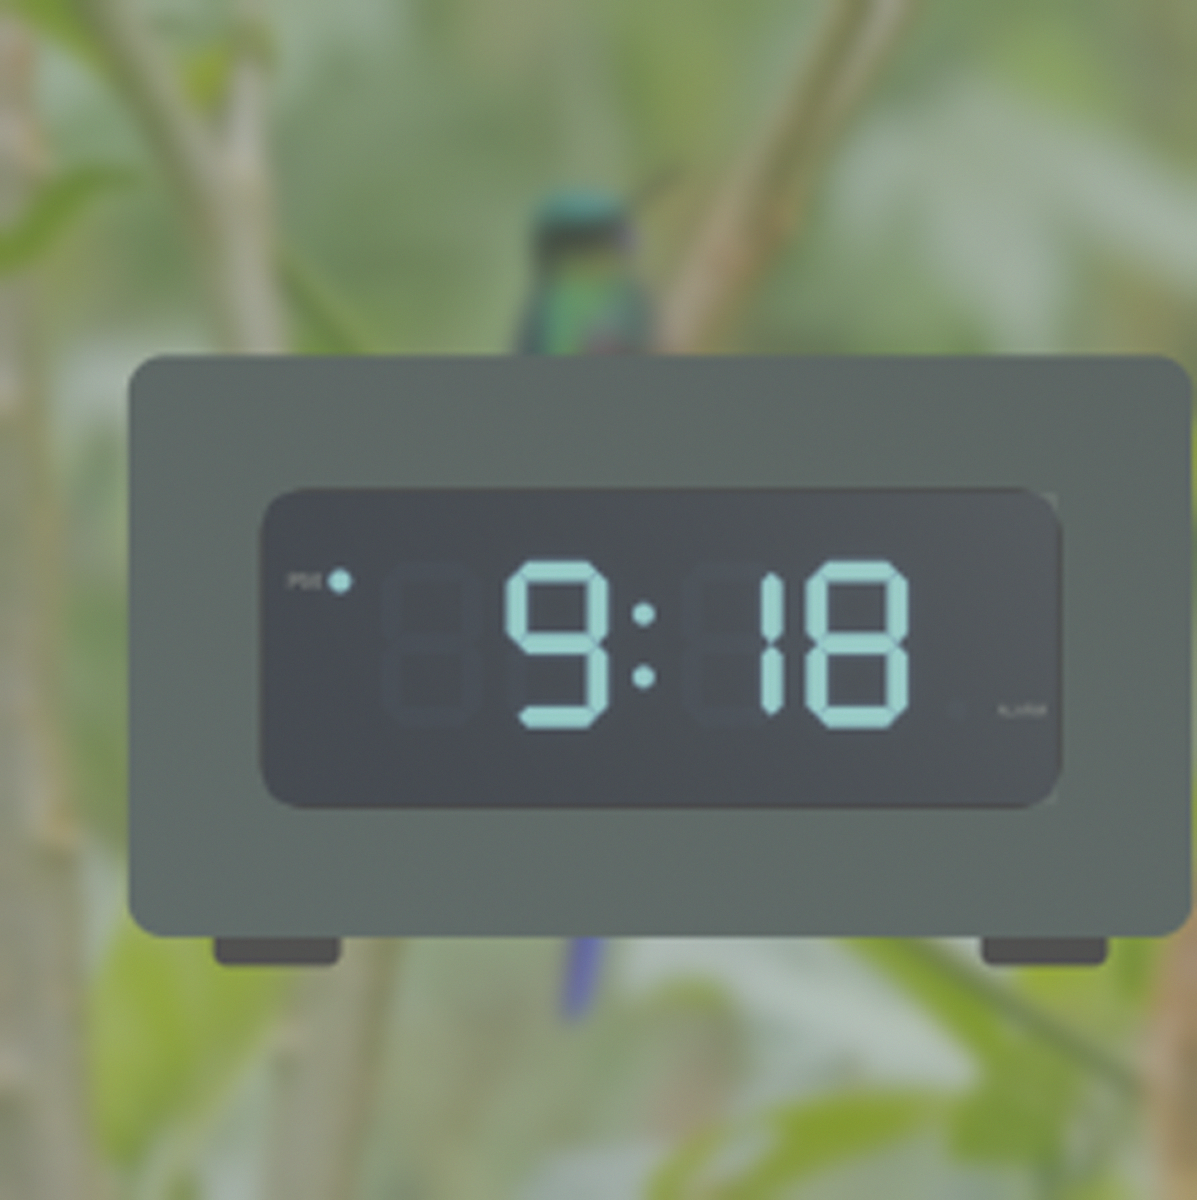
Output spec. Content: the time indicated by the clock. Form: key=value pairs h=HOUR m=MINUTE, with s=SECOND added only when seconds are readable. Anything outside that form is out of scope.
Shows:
h=9 m=18
